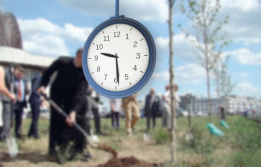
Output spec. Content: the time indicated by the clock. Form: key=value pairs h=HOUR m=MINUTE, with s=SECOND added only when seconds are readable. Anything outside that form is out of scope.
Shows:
h=9 m=29
